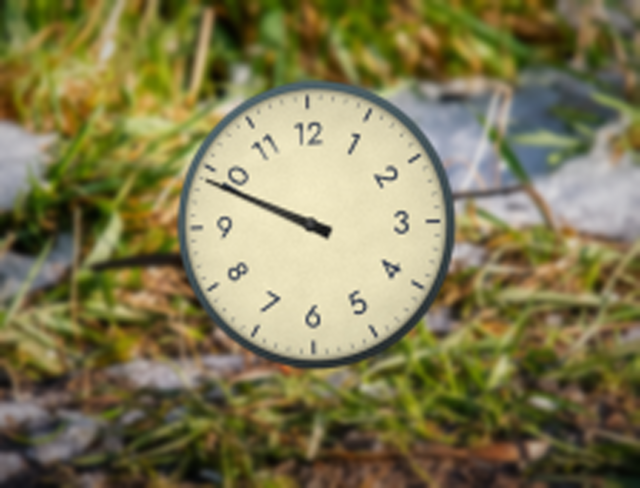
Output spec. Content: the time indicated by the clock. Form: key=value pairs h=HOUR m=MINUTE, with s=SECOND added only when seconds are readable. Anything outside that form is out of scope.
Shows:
h=9 m=49
